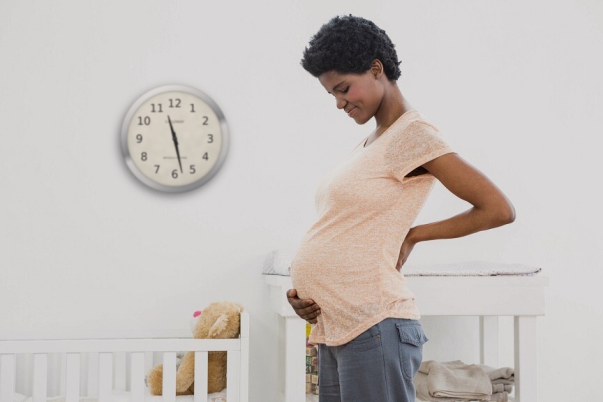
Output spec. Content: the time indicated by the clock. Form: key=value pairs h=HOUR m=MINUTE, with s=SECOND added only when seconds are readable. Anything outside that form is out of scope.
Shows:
h=11 m=28
